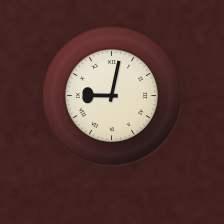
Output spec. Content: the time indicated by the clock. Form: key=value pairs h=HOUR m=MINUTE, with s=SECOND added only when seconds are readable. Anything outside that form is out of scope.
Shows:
h=9 m=2
